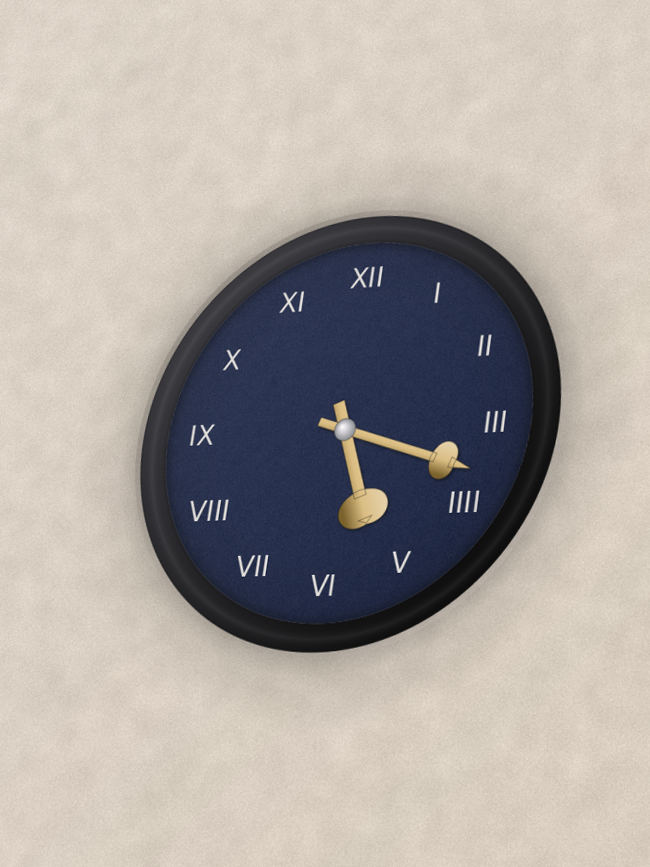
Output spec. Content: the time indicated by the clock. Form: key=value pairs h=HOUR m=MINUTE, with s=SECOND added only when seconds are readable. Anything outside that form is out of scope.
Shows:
h=5 m=18
